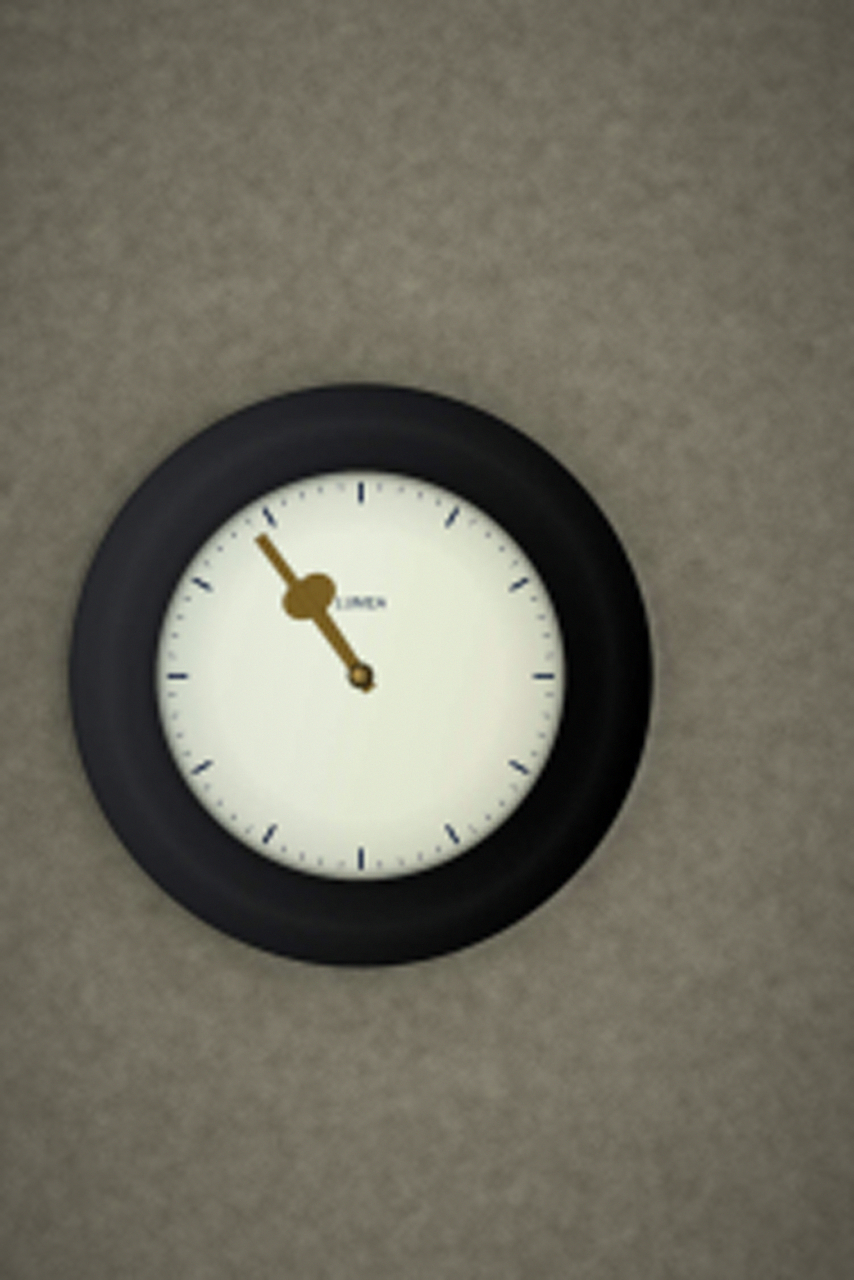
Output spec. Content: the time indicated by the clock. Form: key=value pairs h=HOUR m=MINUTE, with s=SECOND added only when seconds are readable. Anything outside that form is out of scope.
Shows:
h=10 m=54
